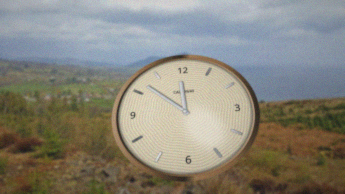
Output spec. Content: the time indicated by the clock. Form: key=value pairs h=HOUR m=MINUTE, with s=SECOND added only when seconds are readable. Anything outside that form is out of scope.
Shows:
h=11 m=52
